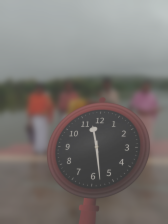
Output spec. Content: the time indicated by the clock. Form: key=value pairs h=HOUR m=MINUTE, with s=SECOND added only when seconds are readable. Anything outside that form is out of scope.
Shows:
h=11 m=28
